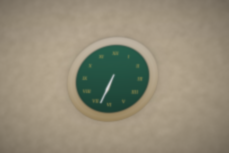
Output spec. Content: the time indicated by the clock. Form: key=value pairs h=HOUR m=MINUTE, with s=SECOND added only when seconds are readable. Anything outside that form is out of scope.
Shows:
h=6 m=33
